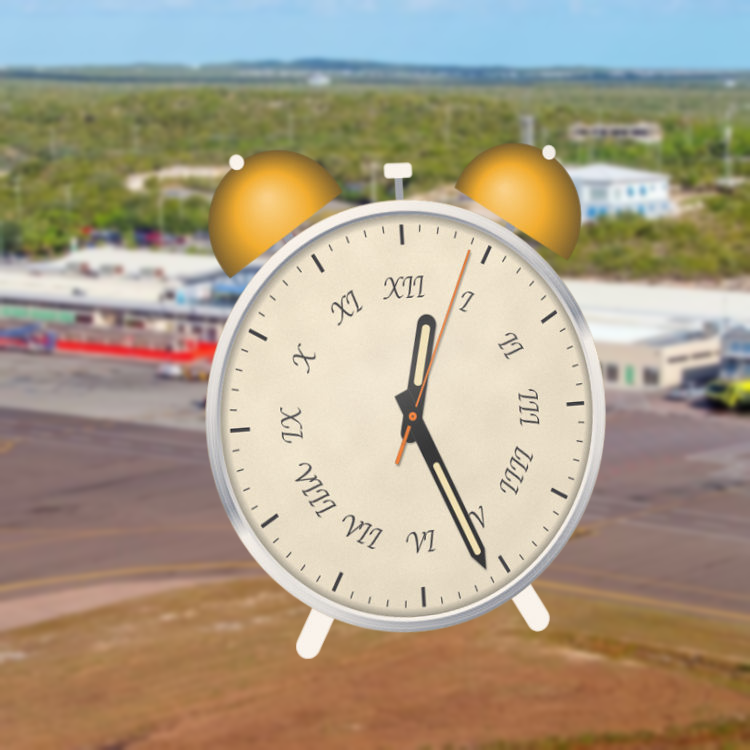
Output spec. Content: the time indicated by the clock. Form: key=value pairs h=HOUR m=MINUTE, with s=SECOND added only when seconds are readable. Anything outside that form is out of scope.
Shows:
h=12 m=26 s=4
